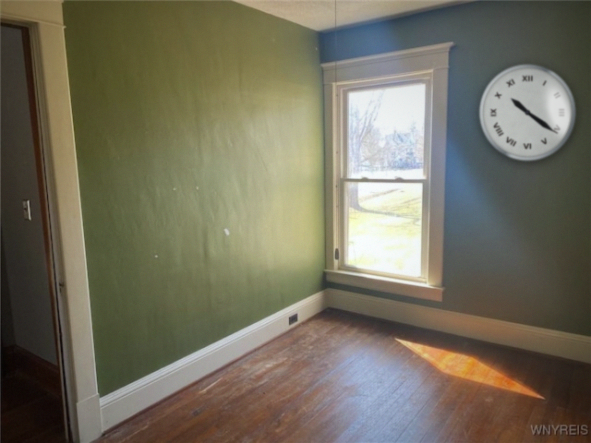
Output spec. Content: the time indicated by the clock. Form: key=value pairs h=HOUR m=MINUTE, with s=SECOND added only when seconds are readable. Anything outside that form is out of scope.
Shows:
h=10 m=21
